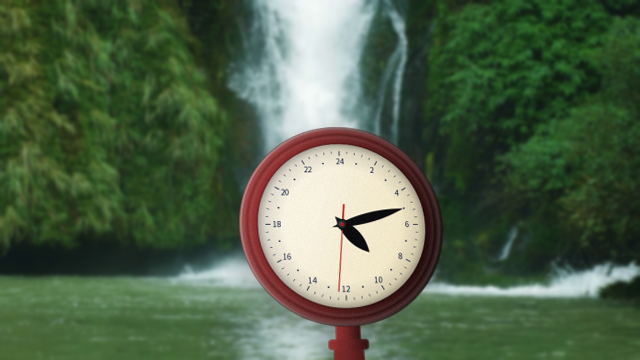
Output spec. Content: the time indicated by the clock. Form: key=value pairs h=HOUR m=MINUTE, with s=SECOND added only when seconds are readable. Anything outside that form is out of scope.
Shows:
h=9 m=12 s=31
